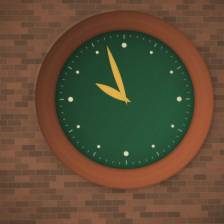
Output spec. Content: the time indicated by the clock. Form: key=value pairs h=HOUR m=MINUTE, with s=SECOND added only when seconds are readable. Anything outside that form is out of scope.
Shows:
h=9 m=57
